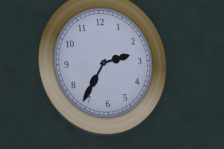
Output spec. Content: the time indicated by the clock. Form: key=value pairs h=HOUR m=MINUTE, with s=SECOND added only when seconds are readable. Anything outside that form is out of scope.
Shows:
h=2 m=36
